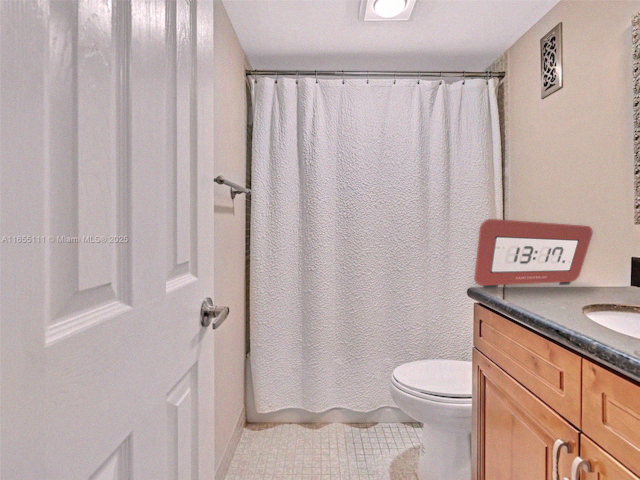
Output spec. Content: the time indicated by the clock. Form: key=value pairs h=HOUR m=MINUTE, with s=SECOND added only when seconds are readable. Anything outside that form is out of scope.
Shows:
h=13 m=17
